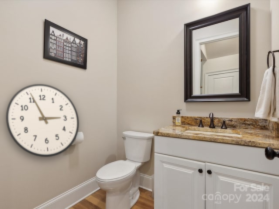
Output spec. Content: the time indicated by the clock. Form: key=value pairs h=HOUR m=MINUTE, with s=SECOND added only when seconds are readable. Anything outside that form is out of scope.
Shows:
h=2 m=56
